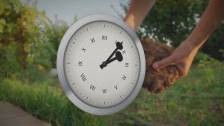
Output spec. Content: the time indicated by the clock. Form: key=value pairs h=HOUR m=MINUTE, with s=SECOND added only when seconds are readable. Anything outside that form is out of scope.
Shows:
h=2 m=7
